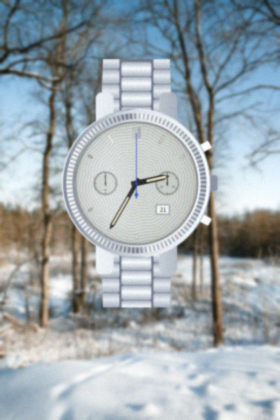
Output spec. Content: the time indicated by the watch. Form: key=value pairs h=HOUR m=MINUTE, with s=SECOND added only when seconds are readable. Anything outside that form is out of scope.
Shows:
h=2 m=35
